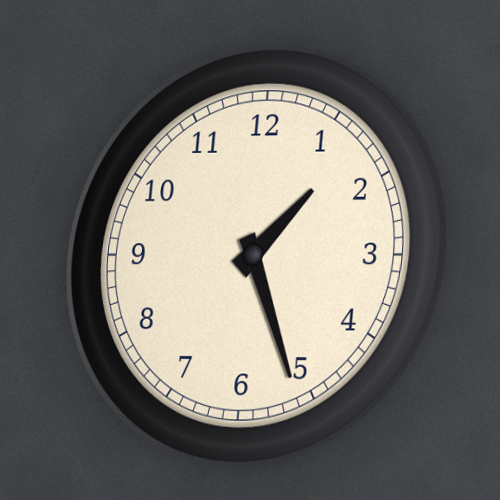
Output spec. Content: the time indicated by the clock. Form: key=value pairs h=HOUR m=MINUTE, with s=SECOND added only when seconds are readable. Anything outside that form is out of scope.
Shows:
h=1 m=26
